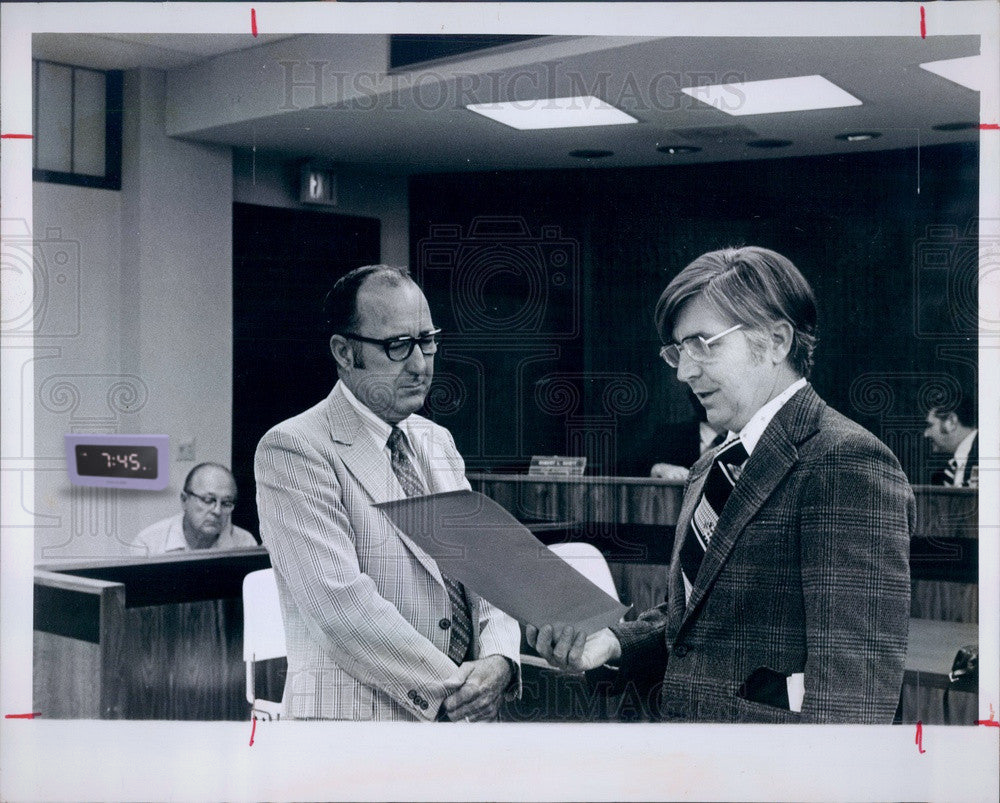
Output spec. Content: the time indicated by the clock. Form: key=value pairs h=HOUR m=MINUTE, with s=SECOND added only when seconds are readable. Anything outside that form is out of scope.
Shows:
h=7 m=45
